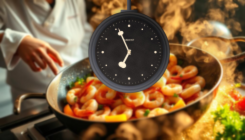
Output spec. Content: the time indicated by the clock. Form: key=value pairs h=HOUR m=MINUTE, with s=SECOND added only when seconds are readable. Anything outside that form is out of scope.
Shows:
h=6 m=56
